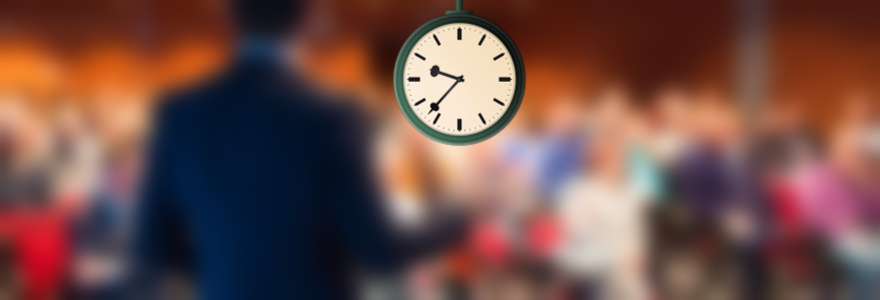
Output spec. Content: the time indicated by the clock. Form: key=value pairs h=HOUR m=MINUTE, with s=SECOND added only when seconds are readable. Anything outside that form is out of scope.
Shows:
h=9 m=37
